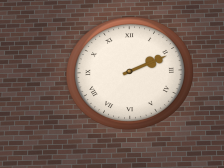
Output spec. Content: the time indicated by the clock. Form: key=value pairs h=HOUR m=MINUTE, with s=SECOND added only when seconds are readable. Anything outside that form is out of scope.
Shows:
h=2 m=11
